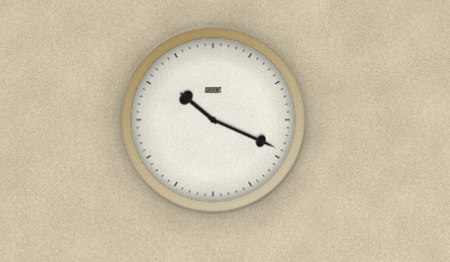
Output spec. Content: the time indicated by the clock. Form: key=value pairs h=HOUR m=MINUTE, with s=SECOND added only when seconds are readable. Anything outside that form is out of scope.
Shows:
h=10 m=19
